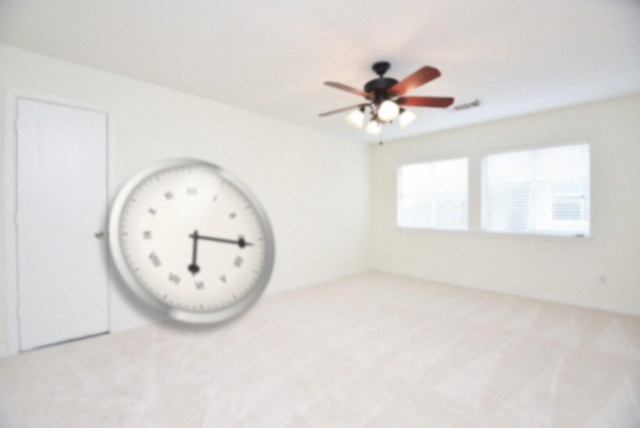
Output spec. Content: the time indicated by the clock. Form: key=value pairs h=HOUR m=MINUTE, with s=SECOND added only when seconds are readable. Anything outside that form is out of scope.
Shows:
h=6 m=16
